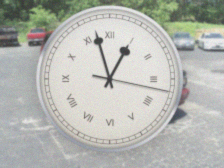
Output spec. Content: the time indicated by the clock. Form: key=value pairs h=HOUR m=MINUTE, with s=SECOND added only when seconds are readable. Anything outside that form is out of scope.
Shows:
h=12 m=57 s=17
